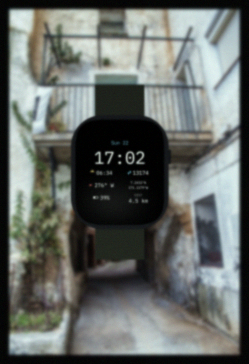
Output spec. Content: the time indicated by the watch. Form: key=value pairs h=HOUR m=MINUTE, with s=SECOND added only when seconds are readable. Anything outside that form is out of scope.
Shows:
h=17 m=2
